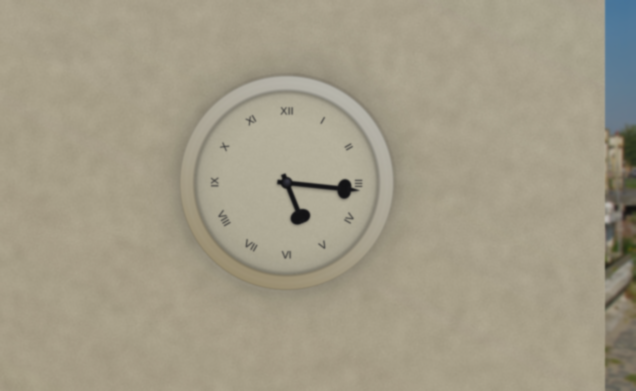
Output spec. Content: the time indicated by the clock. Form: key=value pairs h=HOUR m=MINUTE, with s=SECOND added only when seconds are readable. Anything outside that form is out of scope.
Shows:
h=5 m=16
